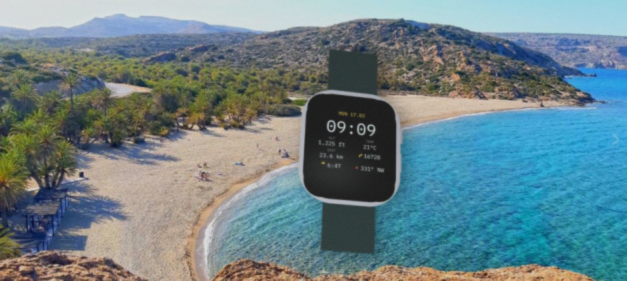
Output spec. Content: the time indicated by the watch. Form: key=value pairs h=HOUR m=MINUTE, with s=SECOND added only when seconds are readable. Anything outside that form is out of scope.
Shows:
h=9 m=9
